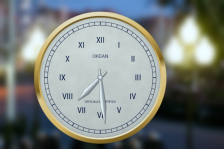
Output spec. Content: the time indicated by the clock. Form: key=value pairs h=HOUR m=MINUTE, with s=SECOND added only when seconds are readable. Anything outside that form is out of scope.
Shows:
h=7 m=29
